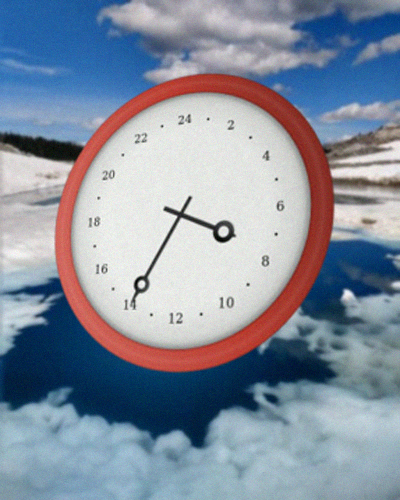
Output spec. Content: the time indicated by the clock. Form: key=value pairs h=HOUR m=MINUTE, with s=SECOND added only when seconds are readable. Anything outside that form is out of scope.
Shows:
h=7 m=35
